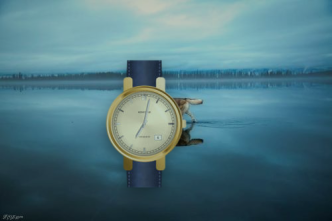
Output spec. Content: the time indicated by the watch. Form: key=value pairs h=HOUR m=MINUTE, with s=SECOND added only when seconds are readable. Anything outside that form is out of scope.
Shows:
h=7 m=2
